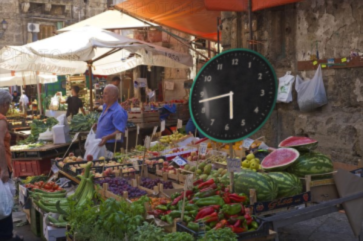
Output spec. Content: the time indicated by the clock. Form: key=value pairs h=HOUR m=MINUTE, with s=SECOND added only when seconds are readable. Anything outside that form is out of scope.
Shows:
h=5 m=43
